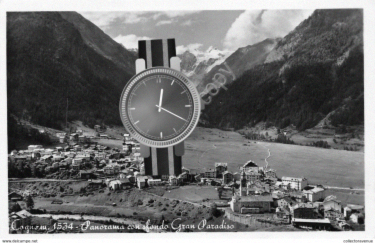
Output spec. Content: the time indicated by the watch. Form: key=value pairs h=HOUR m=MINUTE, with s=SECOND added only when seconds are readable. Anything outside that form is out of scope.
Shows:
h=12 m=20
